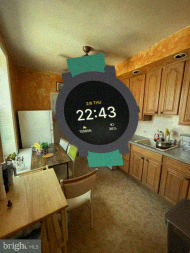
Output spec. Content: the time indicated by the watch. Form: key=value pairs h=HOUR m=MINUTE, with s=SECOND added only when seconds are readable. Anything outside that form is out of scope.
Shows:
h=22 m=43
